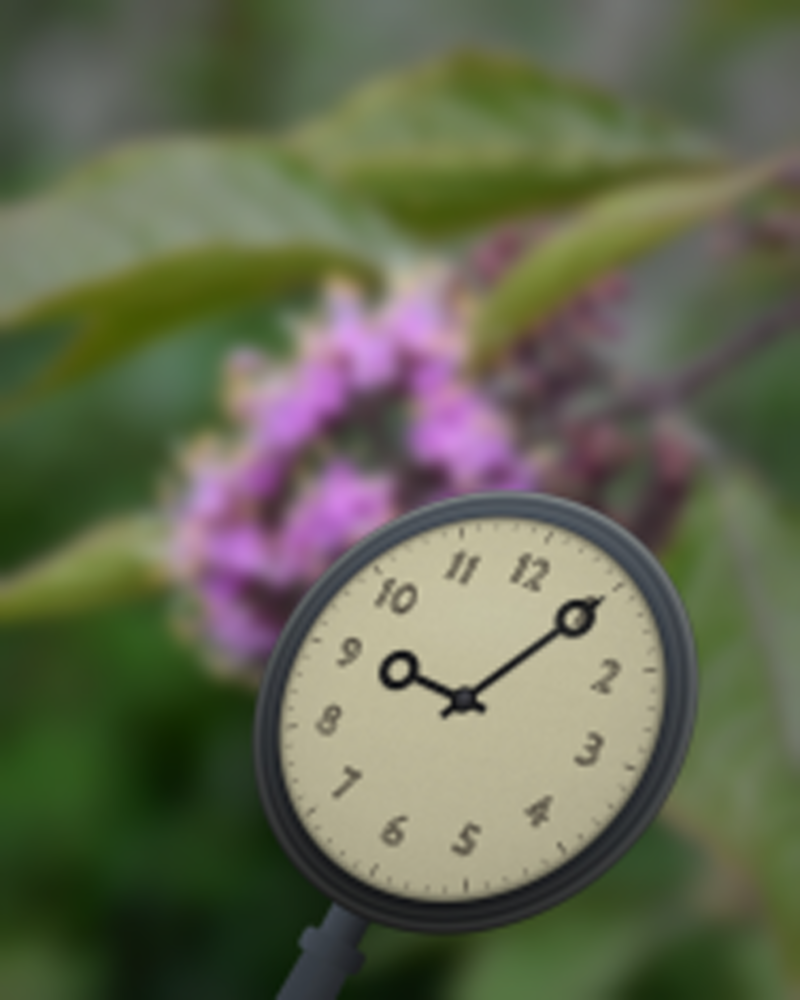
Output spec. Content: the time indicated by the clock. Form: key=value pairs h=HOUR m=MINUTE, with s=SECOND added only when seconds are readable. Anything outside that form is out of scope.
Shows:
h=9 m=5
